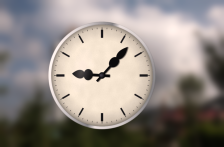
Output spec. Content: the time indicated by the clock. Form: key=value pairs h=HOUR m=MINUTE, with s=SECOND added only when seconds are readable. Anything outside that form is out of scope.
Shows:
h=9 m=7
